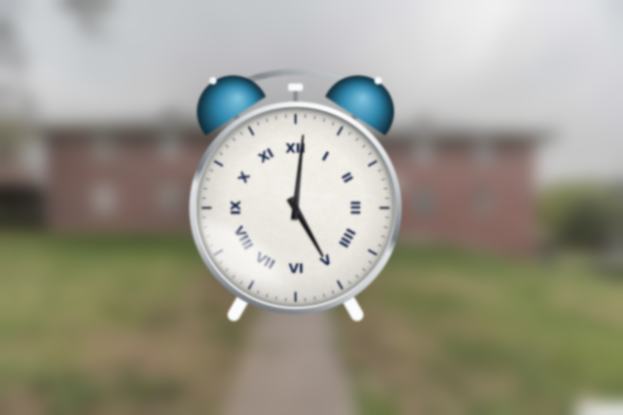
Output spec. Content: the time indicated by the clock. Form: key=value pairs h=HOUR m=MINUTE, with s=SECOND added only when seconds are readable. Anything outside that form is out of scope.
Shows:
h=5 m=1
